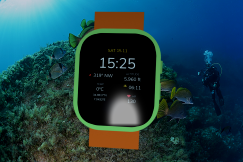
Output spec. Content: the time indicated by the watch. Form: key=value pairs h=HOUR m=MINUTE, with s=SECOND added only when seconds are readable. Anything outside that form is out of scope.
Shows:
h=15 m=25
